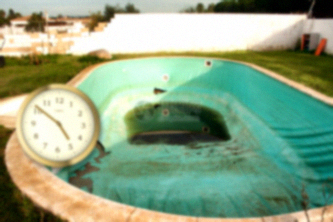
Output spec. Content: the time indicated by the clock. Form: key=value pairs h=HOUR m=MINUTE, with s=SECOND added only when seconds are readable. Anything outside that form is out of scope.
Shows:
h=4 m=51
